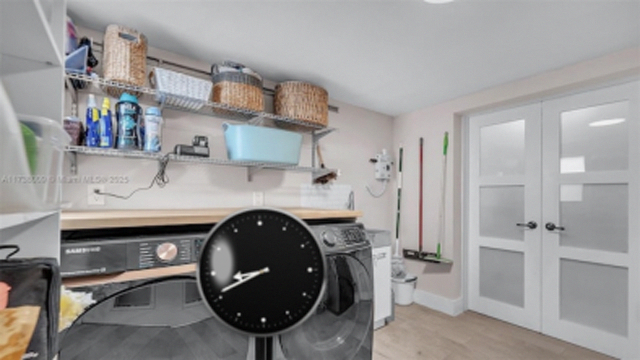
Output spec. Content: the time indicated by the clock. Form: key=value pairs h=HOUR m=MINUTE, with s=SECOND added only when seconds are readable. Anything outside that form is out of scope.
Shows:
h=8 m=41
